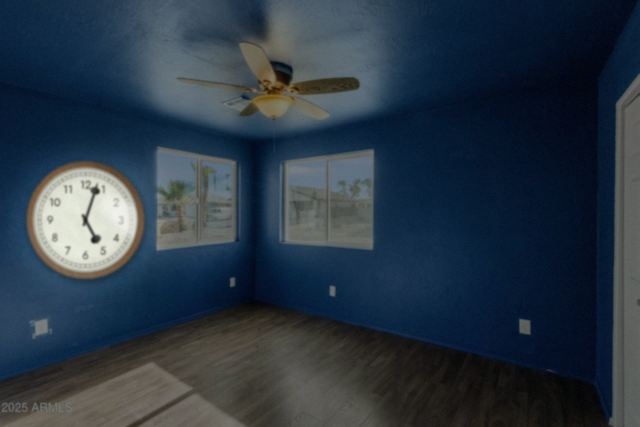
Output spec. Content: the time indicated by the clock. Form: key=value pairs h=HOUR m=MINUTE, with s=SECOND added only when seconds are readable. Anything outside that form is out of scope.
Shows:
h=5 m=3
